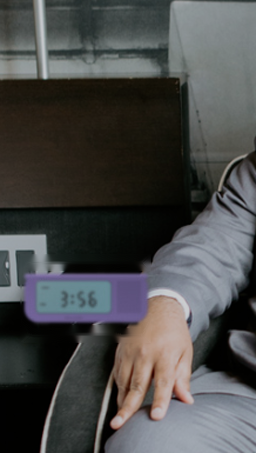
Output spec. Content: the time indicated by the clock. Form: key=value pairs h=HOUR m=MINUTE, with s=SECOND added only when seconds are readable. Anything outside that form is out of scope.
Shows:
h=3 m=56
